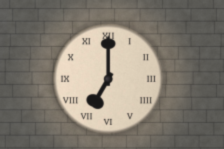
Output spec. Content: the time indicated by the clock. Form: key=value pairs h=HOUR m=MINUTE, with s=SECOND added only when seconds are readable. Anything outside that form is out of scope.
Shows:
h=7 m=0
